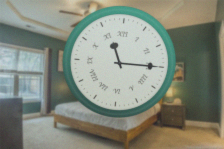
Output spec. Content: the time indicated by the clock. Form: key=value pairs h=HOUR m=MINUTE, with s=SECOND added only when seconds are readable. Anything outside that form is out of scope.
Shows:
h=11 m=15
